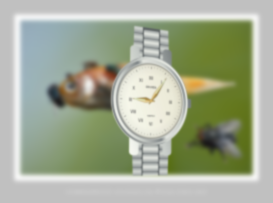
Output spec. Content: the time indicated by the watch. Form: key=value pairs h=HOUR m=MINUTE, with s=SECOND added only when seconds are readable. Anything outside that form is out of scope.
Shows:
h=9 m=6
